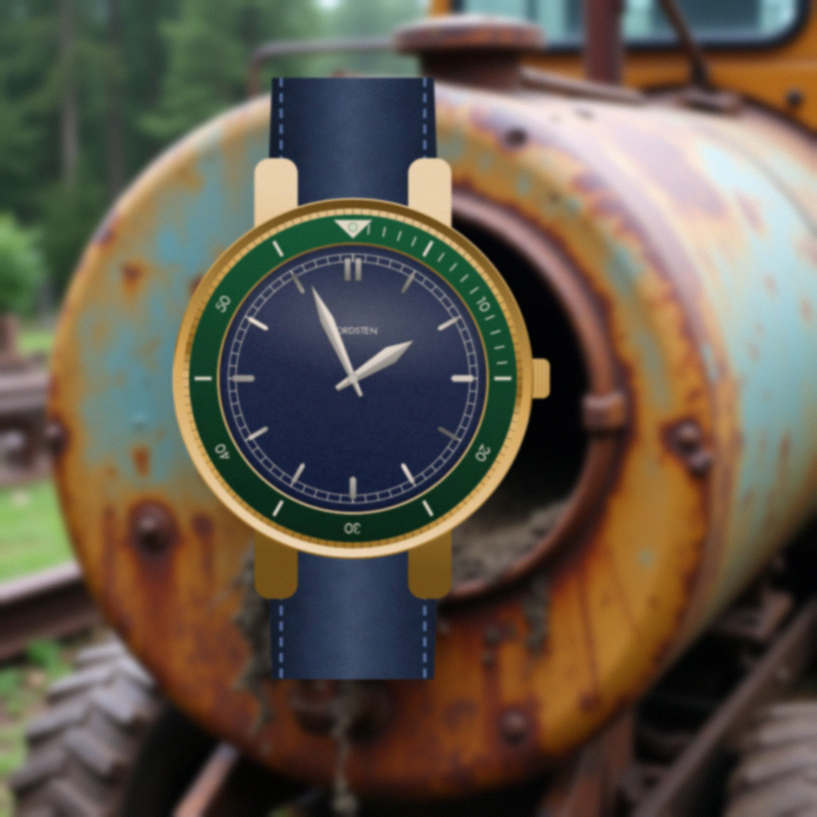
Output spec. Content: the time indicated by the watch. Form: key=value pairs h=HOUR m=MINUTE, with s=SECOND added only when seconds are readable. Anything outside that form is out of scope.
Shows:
h=1 m=56
